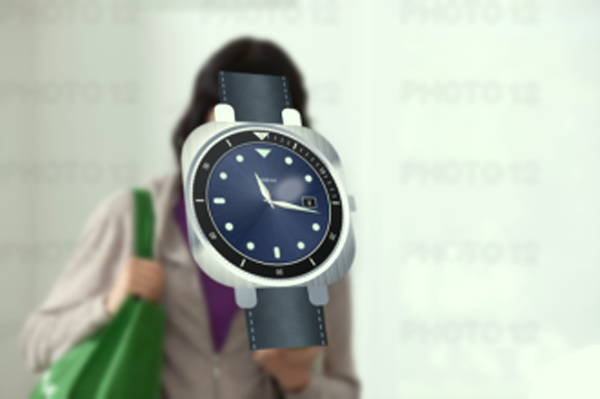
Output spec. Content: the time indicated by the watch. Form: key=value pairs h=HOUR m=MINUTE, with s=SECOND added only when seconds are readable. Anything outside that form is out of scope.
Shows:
h=11 m=17
